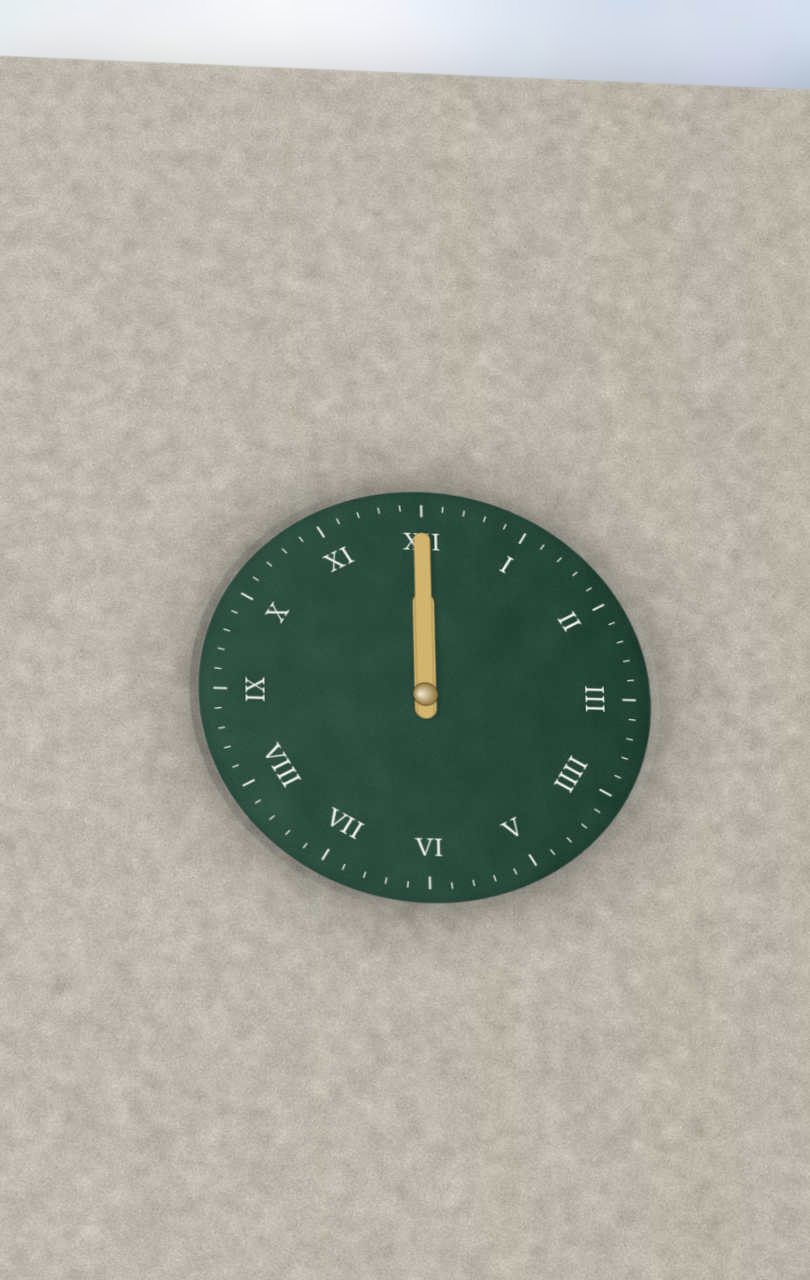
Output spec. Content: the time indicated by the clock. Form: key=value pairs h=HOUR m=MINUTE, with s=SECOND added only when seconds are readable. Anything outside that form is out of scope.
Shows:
h=12 m=0
